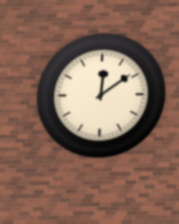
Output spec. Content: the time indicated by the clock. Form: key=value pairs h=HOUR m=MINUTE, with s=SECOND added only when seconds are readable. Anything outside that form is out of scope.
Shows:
h=12 m=9
